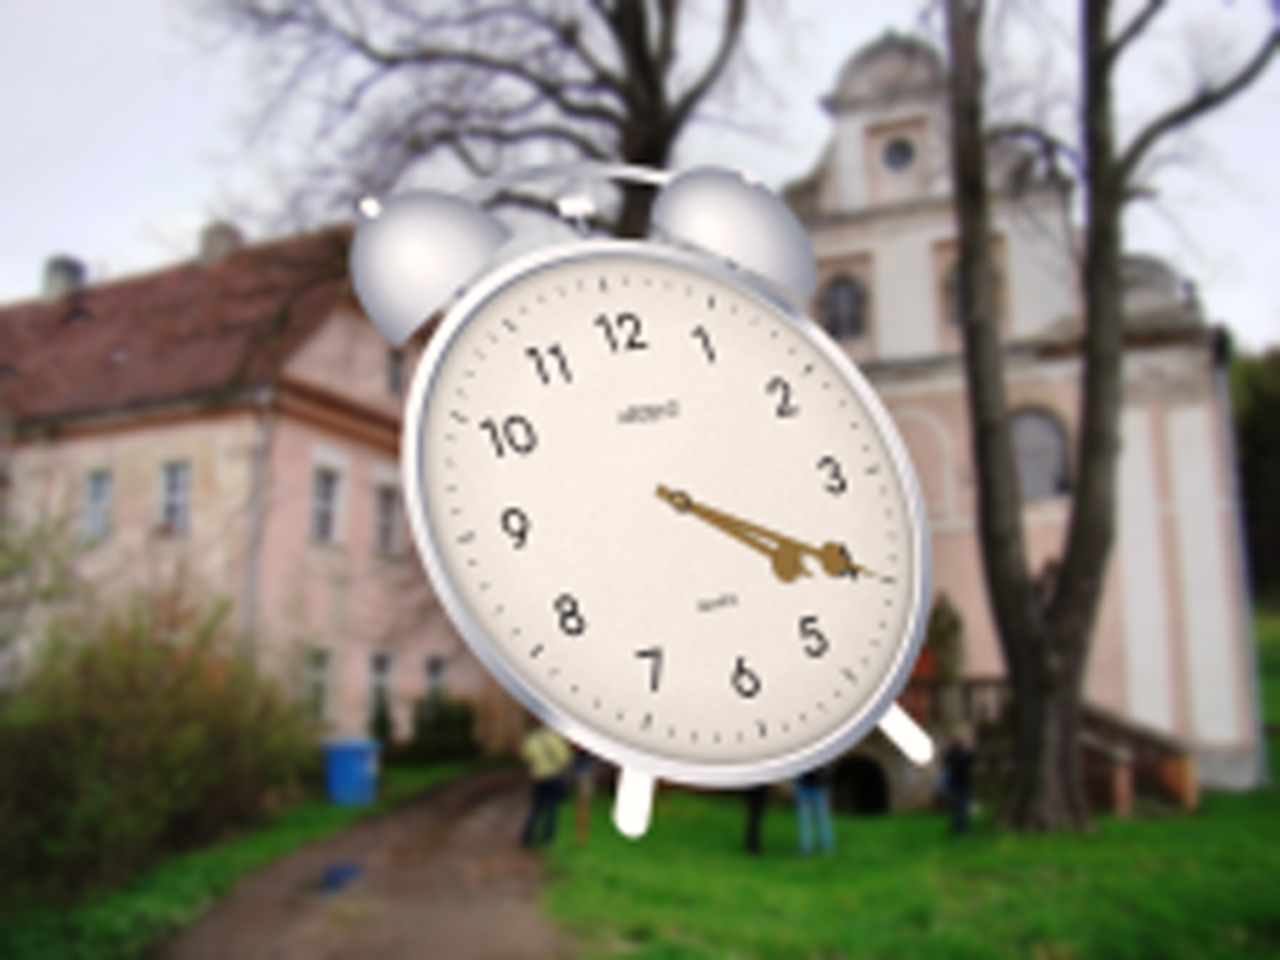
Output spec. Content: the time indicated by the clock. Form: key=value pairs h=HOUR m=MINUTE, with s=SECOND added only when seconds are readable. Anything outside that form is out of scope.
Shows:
h=4 m=20
